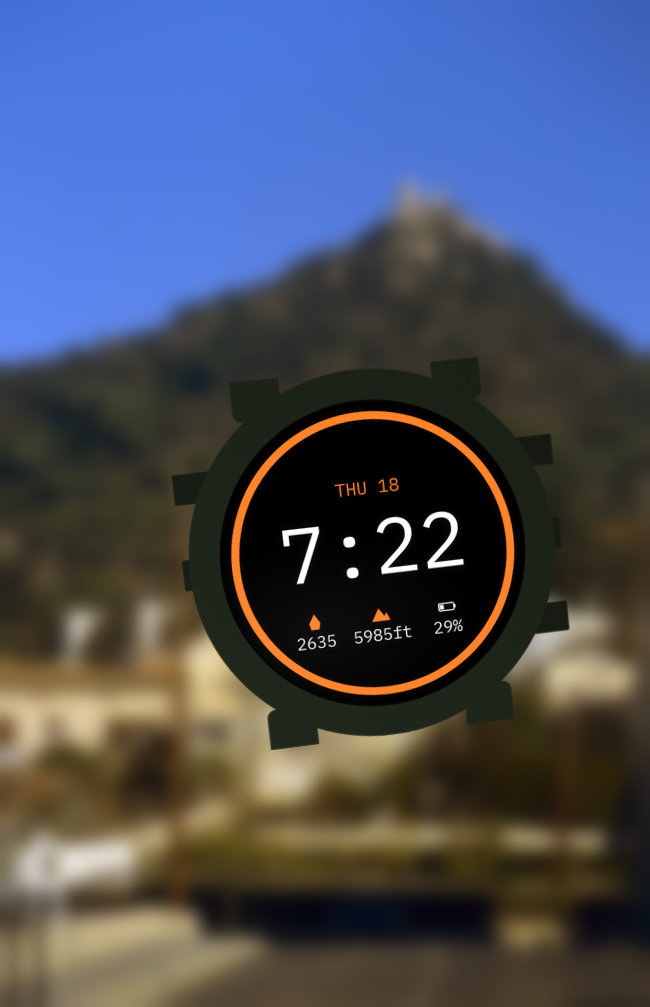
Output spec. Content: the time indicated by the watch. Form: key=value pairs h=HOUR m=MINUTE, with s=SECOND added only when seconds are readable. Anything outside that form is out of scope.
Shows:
h=7 m=22
